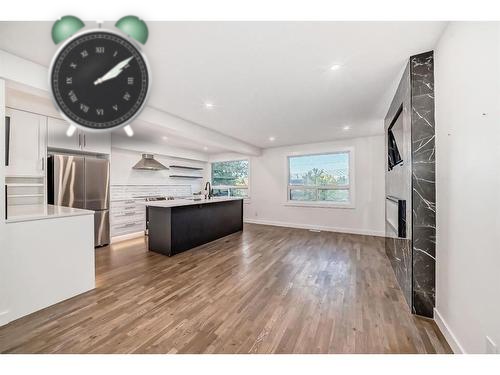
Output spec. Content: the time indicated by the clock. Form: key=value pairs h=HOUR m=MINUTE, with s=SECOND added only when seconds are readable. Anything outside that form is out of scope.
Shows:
h=2 m=9
